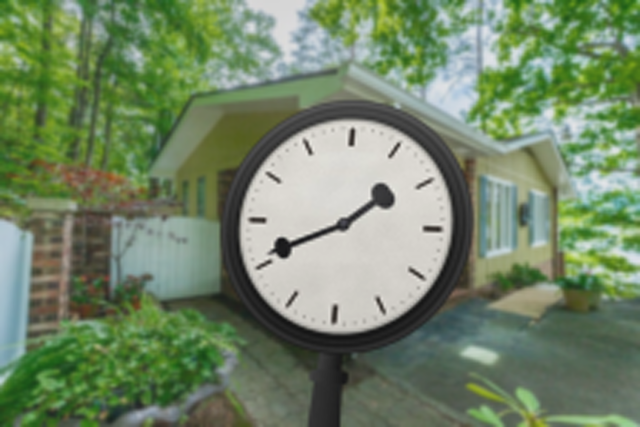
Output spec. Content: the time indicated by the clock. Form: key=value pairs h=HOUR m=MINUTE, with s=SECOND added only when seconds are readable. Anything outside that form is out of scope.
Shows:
h=1 m=41
